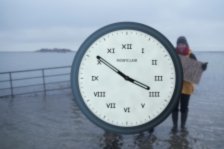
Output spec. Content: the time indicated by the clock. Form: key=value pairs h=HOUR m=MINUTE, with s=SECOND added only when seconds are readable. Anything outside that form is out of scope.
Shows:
h=3 m=51
